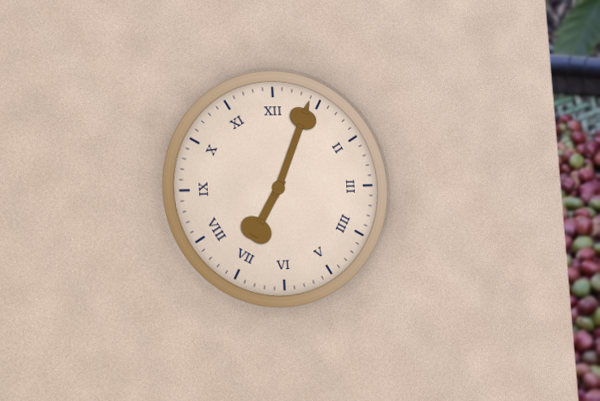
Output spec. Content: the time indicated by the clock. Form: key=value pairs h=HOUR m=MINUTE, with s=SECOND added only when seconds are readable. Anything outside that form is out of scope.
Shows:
h=7 m=4
